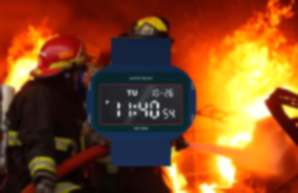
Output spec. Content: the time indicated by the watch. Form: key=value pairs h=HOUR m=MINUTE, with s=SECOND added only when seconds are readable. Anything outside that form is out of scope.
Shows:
h=11 m=40
